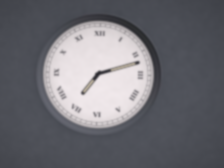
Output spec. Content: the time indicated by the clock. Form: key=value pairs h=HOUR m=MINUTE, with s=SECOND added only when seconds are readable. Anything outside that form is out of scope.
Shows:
h=7 m=12
